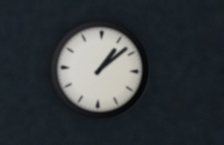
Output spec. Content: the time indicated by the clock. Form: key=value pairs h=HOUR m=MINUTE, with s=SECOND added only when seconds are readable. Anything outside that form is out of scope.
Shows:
h=1 m=8
